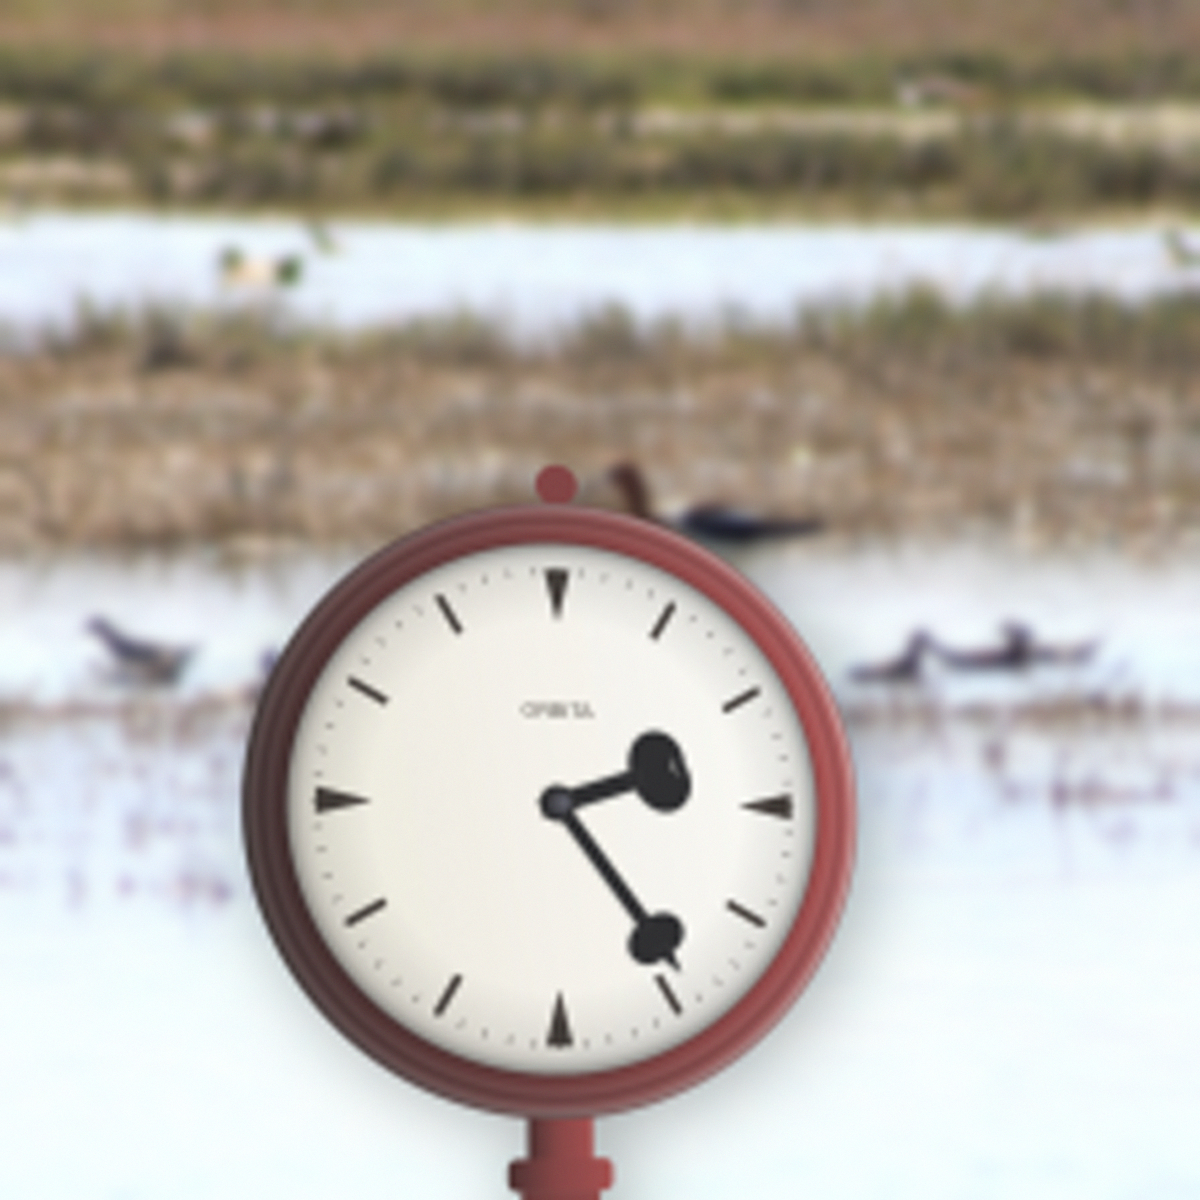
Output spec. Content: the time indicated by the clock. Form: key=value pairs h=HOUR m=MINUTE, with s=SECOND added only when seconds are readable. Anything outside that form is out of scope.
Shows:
h=2 m=24
